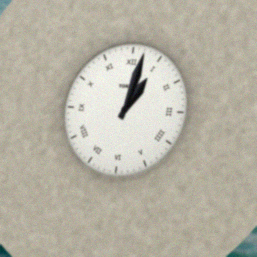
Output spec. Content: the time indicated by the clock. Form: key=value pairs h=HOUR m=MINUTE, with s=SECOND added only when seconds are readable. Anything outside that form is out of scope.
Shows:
h=1 m=2
